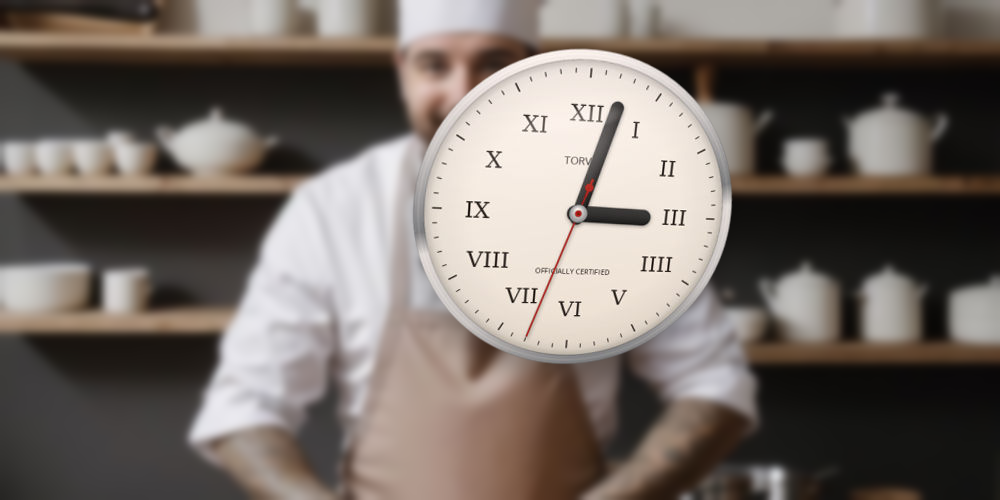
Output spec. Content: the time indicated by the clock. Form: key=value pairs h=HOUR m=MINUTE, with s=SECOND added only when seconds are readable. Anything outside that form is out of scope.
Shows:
h=3 m=2 s=33
